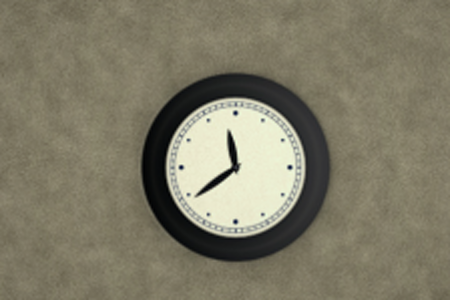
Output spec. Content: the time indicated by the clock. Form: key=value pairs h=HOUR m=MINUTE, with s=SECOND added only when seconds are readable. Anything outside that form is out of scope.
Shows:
h=11 m=39
